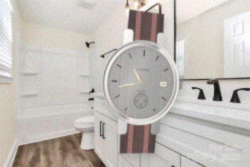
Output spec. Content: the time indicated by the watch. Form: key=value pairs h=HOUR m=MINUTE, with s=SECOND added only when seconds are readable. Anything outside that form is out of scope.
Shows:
h=10 m=43
